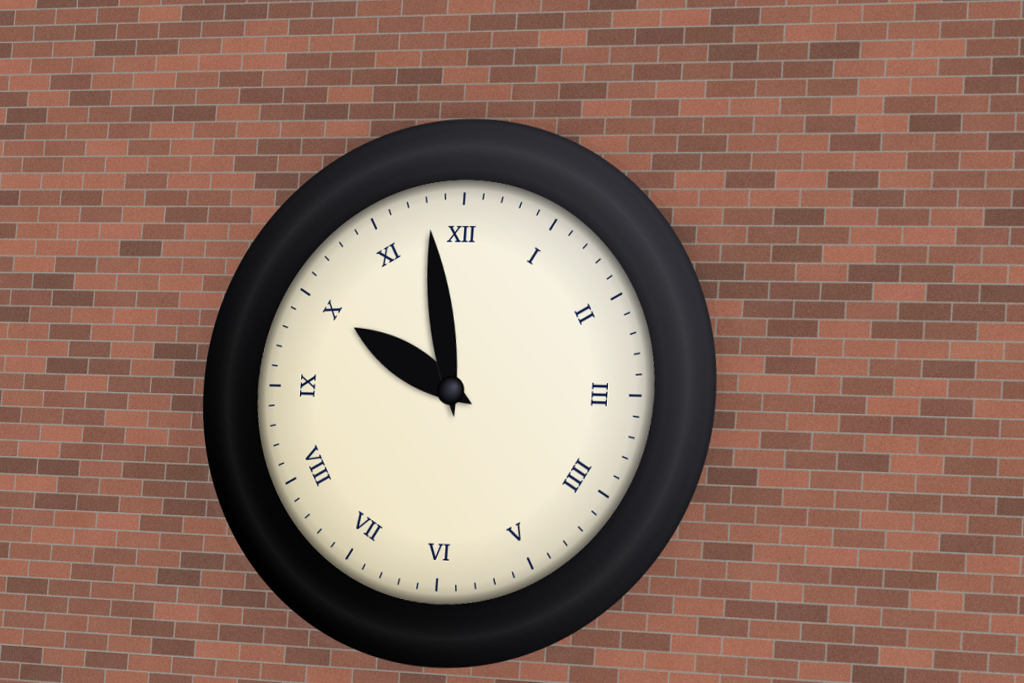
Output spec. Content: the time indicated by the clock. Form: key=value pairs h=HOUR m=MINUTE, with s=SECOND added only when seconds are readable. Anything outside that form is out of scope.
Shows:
h=9 m=58
